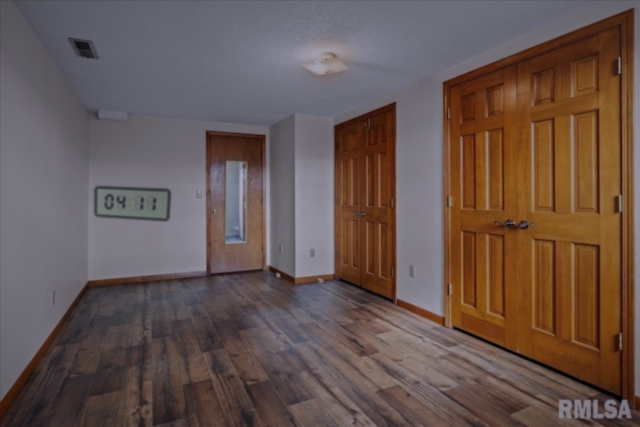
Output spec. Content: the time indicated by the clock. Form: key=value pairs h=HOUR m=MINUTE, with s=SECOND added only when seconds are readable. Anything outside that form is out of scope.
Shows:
h=4 m=11
